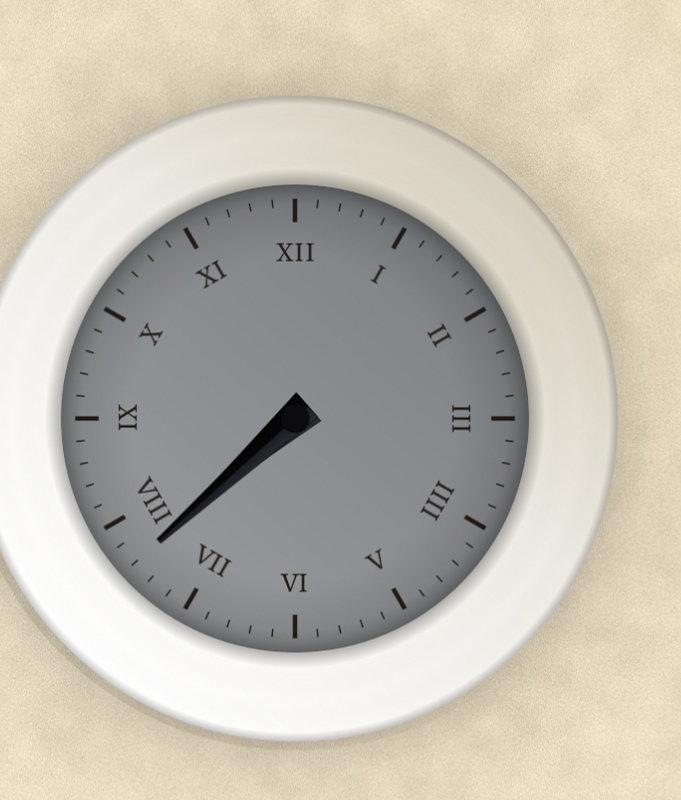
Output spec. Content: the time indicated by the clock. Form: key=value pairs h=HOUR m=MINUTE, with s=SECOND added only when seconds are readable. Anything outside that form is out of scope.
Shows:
h=7 m=38
